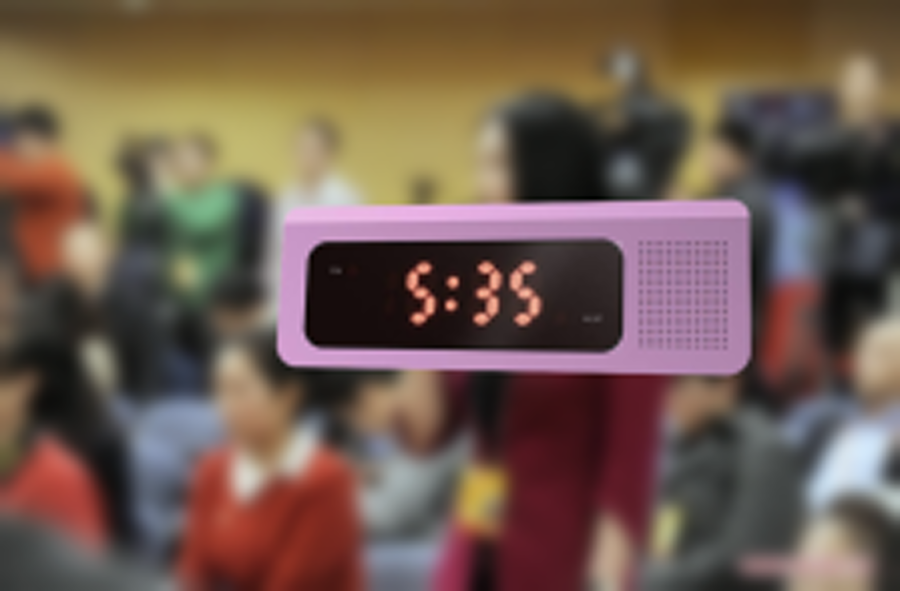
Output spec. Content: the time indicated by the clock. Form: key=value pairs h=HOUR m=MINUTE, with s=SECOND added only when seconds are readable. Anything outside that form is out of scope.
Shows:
h=5 m=35
